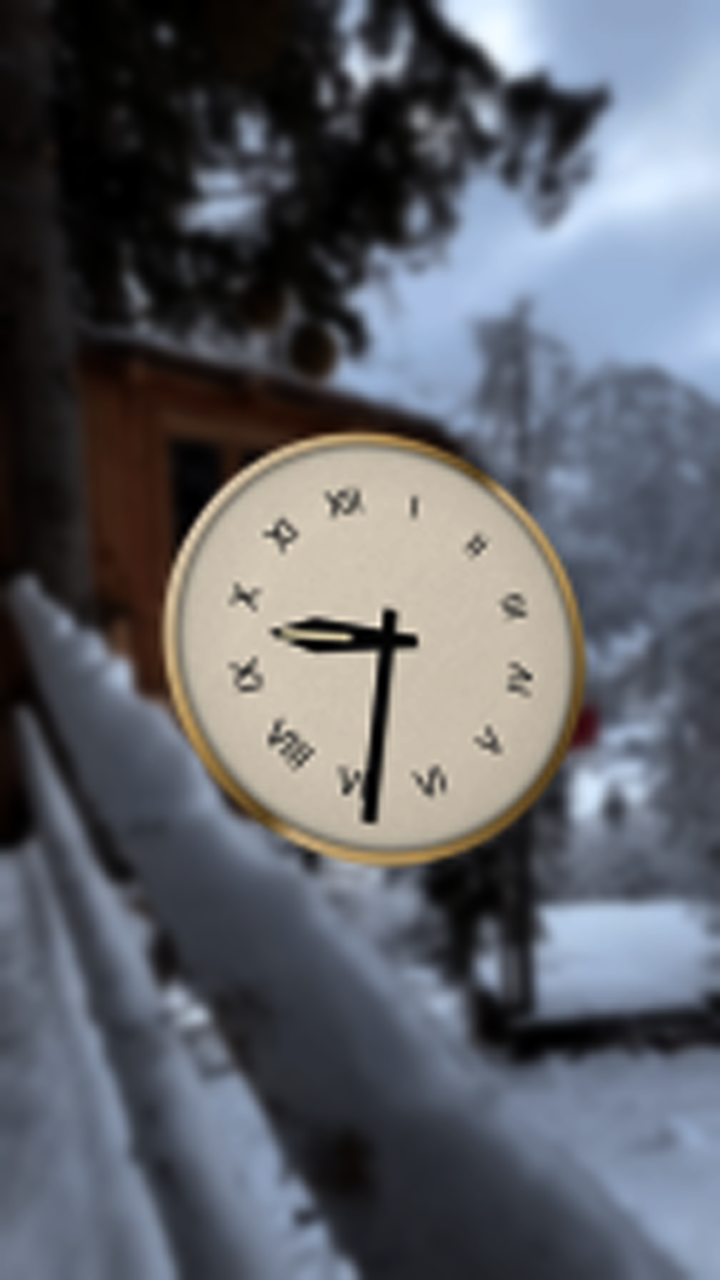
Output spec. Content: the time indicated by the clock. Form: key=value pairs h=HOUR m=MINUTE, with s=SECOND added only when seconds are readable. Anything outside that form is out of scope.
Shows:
h=9 m=34
